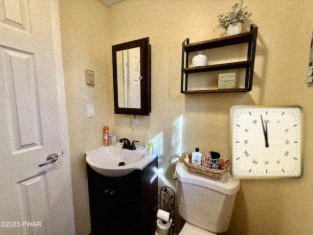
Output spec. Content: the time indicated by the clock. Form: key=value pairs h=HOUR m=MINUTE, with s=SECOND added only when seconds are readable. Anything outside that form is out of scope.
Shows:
h=11 m=58
